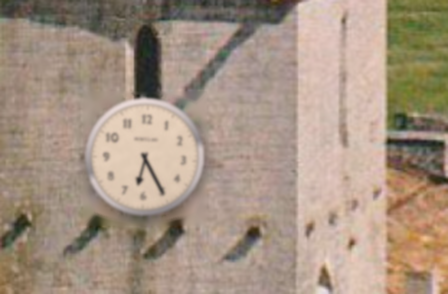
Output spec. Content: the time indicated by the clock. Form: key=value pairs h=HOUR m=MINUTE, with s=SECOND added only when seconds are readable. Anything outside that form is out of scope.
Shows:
h=6 m=25
